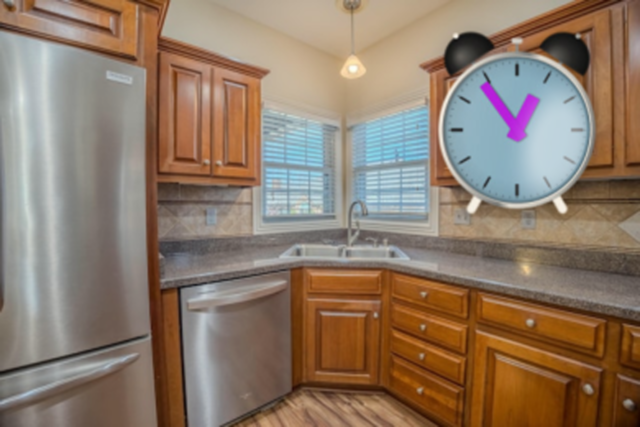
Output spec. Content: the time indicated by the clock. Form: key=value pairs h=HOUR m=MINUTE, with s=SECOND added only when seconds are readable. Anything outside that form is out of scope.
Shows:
h=12 m=54
